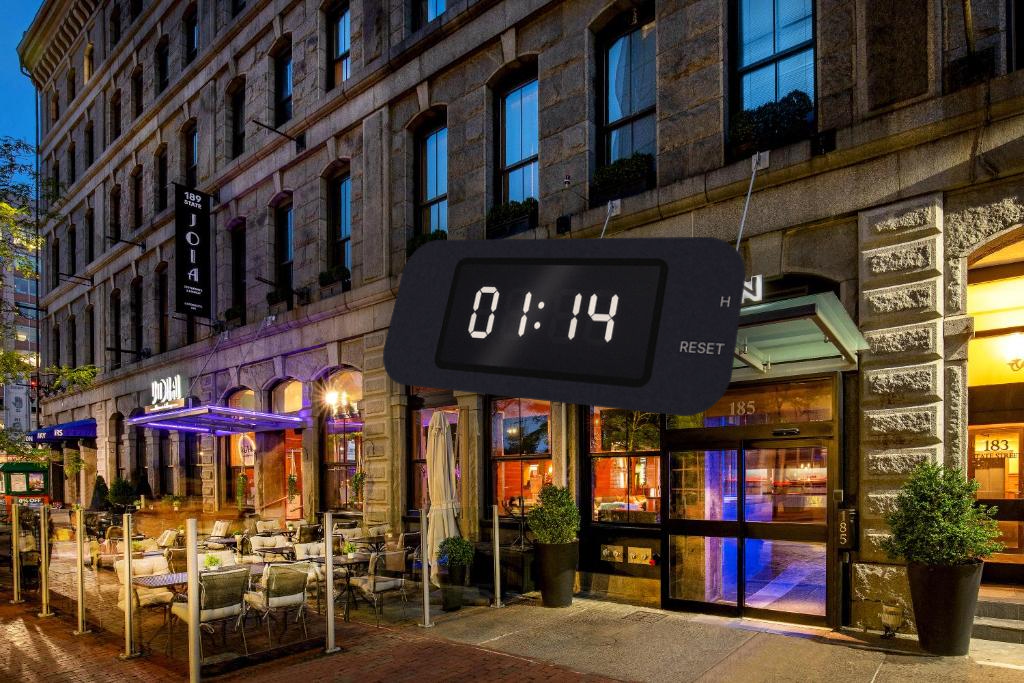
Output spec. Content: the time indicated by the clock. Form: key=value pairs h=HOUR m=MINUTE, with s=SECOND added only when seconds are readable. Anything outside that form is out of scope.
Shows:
h=1 m=14
